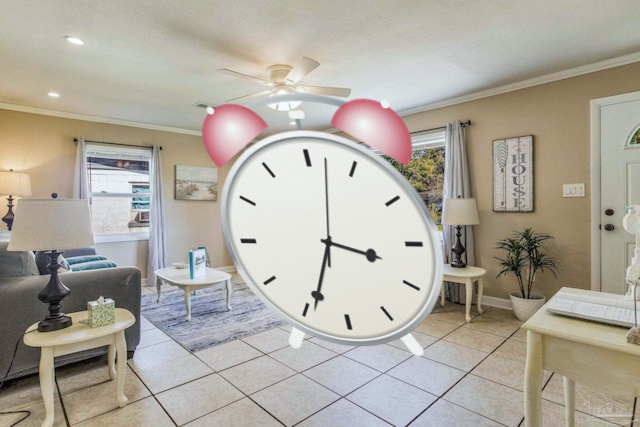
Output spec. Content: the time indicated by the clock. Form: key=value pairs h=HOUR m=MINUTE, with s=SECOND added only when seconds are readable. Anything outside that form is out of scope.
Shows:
h=3 m=34 s=2
